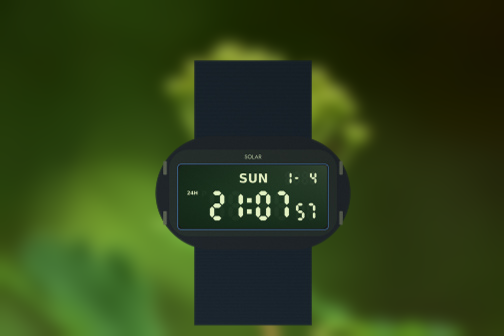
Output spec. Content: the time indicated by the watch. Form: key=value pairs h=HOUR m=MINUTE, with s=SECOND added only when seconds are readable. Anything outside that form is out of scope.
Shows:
h=21 m=7 s=57
